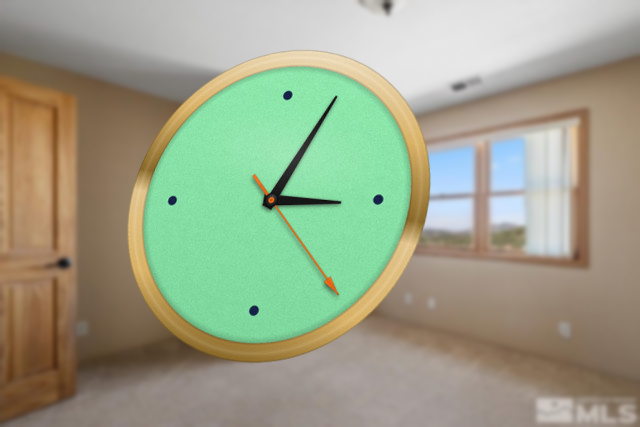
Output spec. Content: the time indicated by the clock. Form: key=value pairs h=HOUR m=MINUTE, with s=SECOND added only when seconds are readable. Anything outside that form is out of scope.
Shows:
h=3 m=4 s=23
